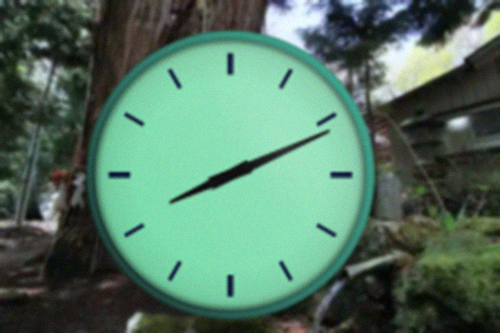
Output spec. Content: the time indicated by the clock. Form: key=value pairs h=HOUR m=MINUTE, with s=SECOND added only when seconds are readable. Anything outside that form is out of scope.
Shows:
h=8 m=11
